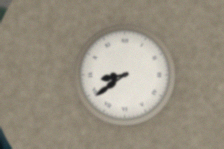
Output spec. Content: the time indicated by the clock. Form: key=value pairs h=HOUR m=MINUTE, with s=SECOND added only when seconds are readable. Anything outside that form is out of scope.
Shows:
h=8 m=39
